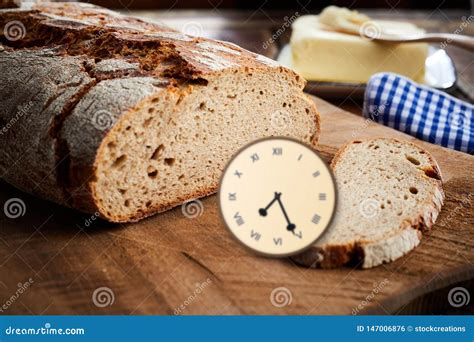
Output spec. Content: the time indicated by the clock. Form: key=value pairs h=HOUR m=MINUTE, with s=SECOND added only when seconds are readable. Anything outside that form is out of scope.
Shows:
h=7 m=26
